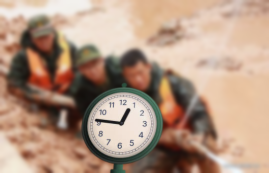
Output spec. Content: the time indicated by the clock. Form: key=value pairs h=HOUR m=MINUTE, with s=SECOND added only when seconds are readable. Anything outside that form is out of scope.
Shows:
h=12 m=46
